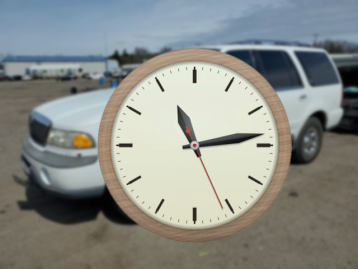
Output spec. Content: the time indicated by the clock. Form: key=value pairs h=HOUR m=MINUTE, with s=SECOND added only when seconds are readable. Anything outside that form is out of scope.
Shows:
h=11 m=13 s=26
